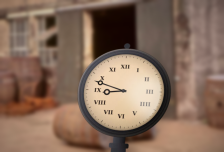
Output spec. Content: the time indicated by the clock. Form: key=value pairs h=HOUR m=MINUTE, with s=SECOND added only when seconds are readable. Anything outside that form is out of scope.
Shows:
h=8 m=48
